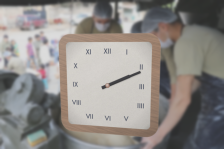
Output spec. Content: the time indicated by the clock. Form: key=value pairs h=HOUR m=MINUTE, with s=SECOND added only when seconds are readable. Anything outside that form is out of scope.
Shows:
h=2 m=11
